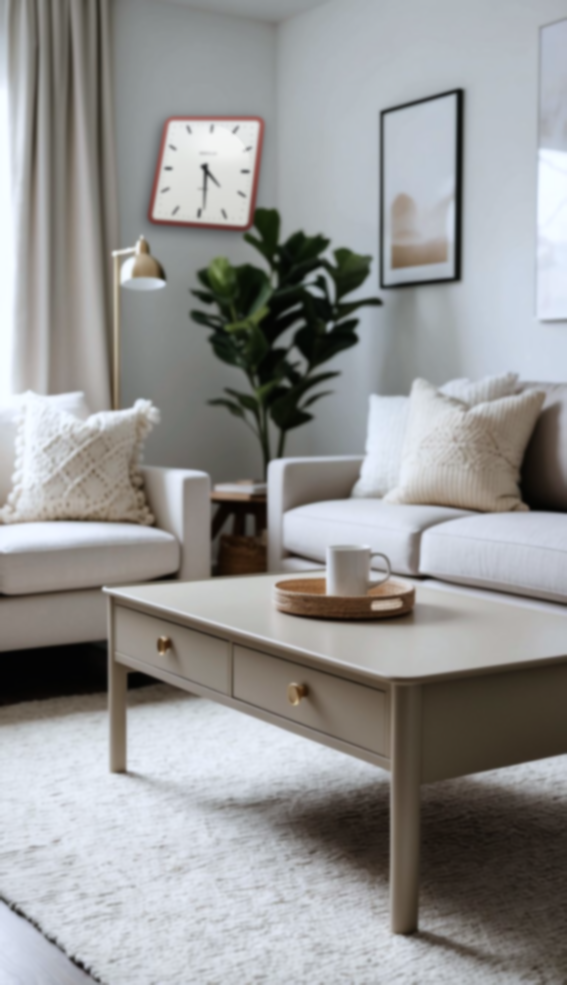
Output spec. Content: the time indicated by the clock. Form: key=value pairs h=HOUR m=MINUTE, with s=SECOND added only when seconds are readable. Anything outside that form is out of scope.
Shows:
h=4 m=29
